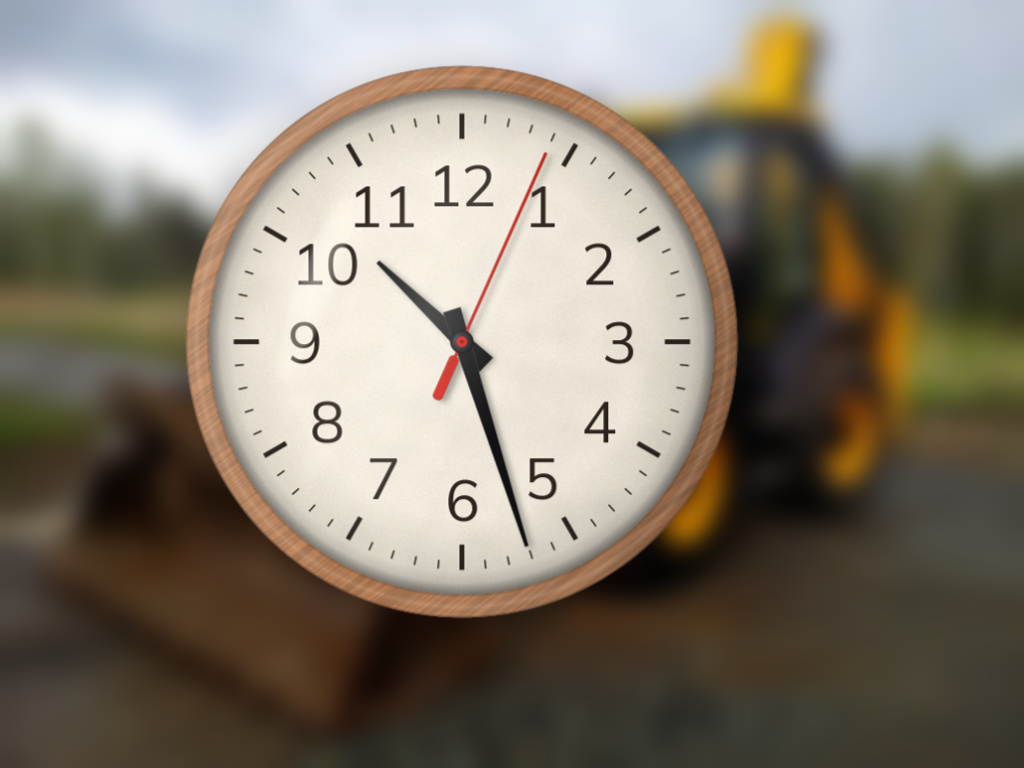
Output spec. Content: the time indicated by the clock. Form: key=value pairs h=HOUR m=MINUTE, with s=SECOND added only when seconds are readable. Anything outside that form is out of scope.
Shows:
h=10 m=27 s=4
